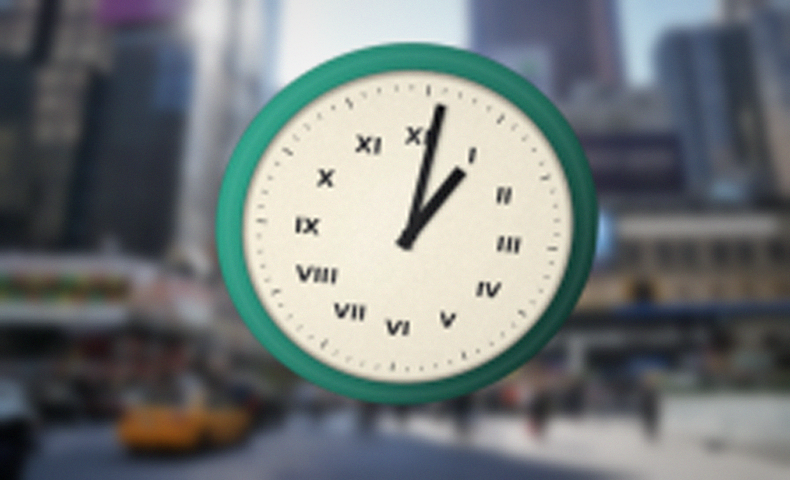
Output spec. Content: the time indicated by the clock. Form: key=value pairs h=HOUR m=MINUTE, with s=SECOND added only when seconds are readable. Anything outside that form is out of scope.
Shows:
h=1 m=1
